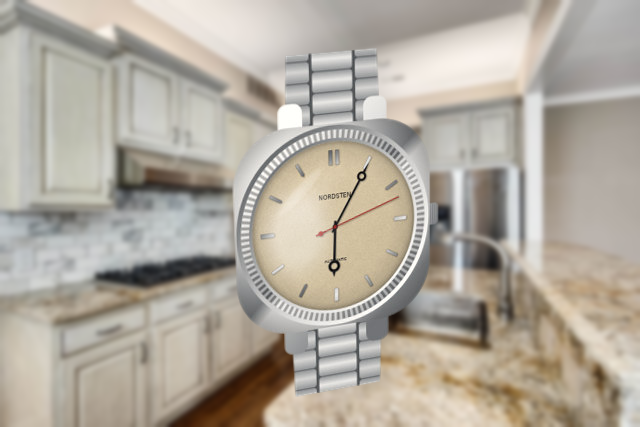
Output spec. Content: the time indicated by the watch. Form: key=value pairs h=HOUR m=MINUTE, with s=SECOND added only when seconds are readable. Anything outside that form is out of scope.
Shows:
h=6 m=5 s=12
